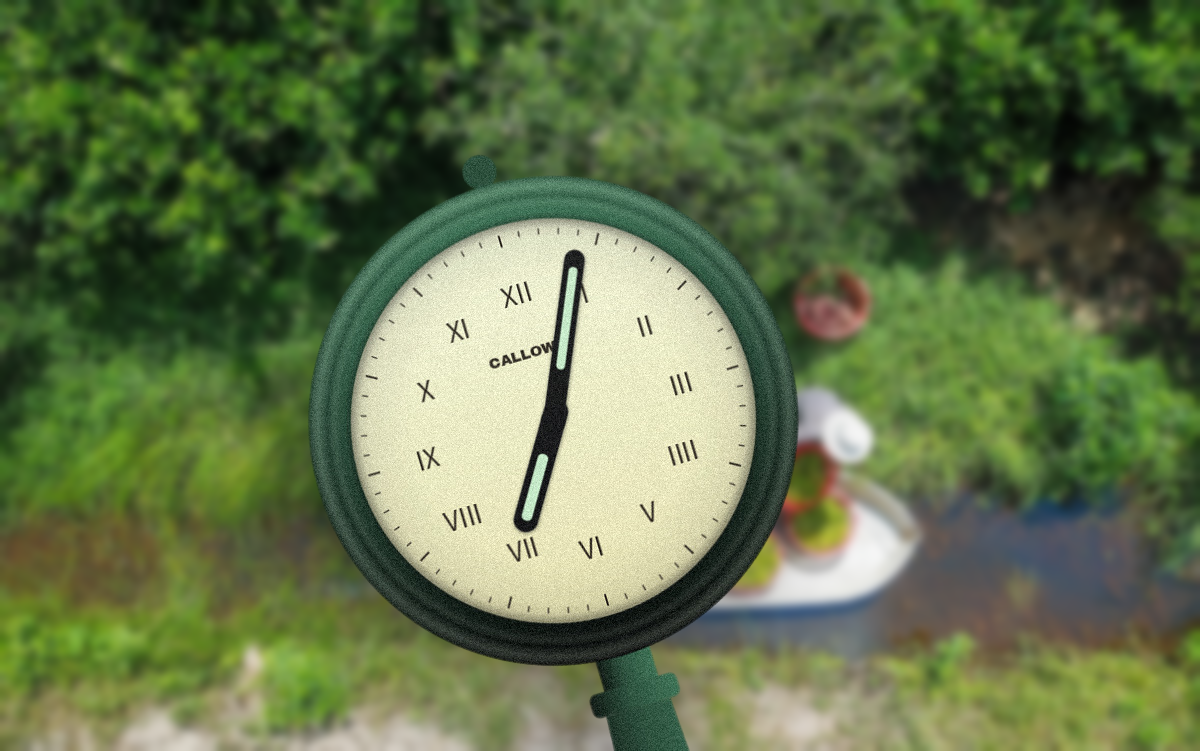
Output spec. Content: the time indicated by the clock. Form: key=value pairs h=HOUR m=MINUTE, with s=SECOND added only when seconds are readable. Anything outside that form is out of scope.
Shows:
h=7 m=4
